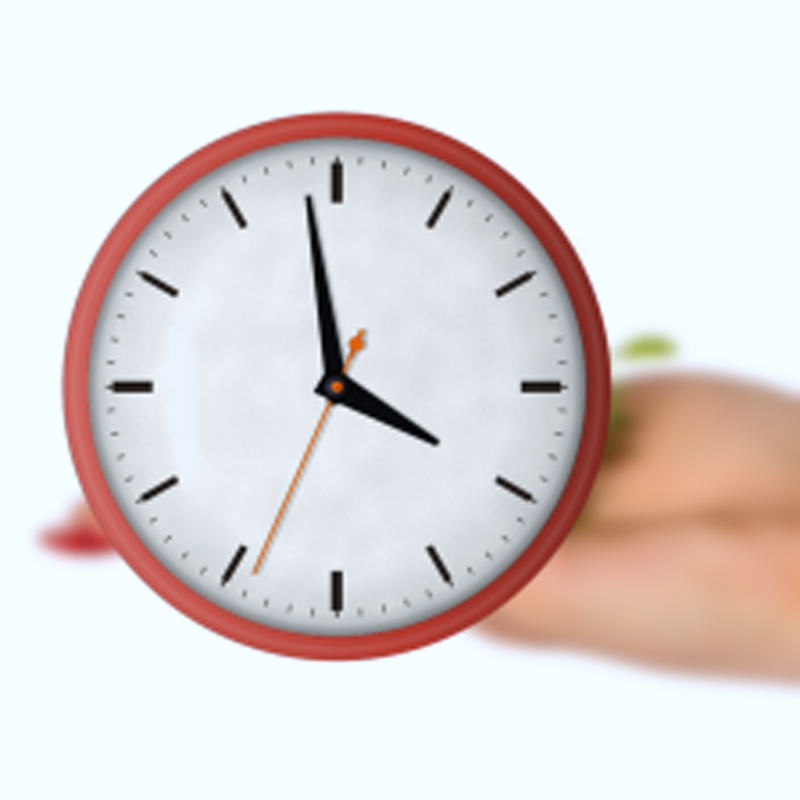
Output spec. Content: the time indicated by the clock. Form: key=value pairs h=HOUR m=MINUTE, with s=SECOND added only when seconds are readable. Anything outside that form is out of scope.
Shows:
h=3 m=58 s=34
